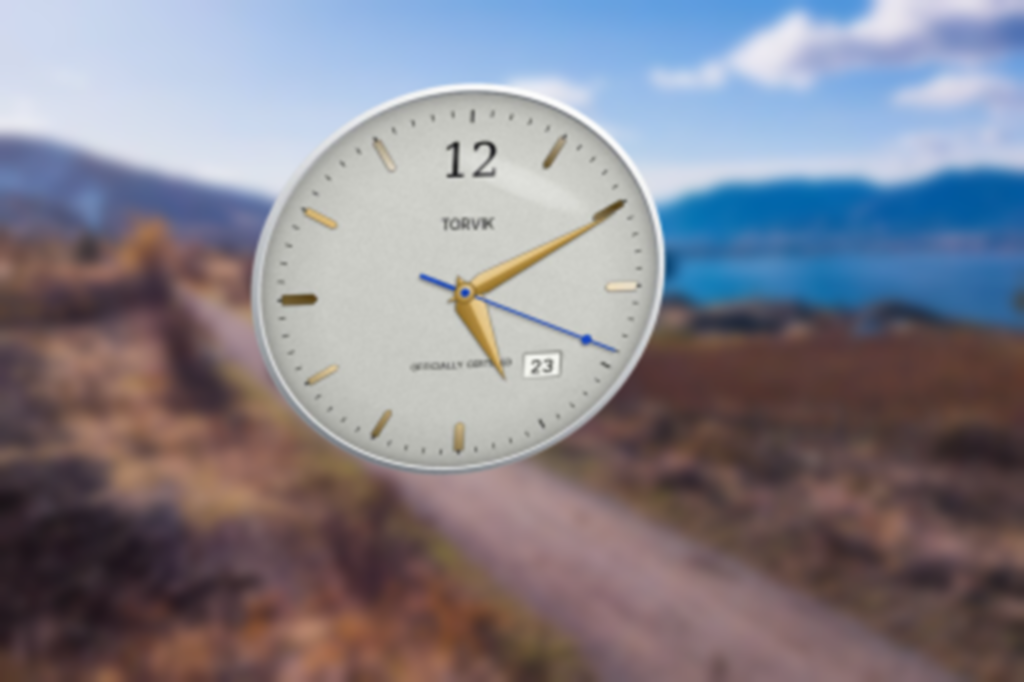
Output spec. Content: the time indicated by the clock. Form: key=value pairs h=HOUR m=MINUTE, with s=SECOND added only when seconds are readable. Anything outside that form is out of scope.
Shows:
h=5 m=10 s=19
